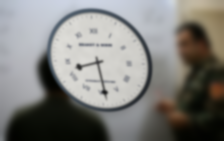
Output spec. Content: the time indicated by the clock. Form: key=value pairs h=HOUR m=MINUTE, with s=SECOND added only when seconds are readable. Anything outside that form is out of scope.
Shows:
h=8 m=29
